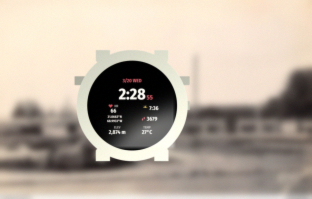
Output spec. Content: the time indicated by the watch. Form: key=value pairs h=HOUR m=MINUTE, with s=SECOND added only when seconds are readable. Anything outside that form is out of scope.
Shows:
h=2 m=28
